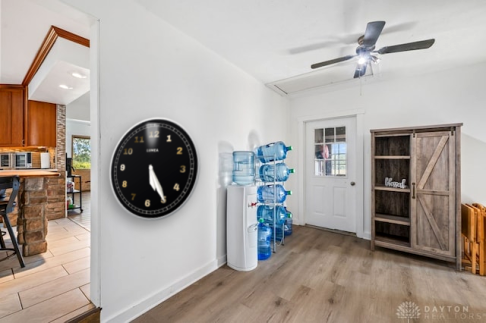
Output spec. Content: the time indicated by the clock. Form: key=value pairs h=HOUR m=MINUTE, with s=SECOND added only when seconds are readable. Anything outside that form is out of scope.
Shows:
h=5 m=25
